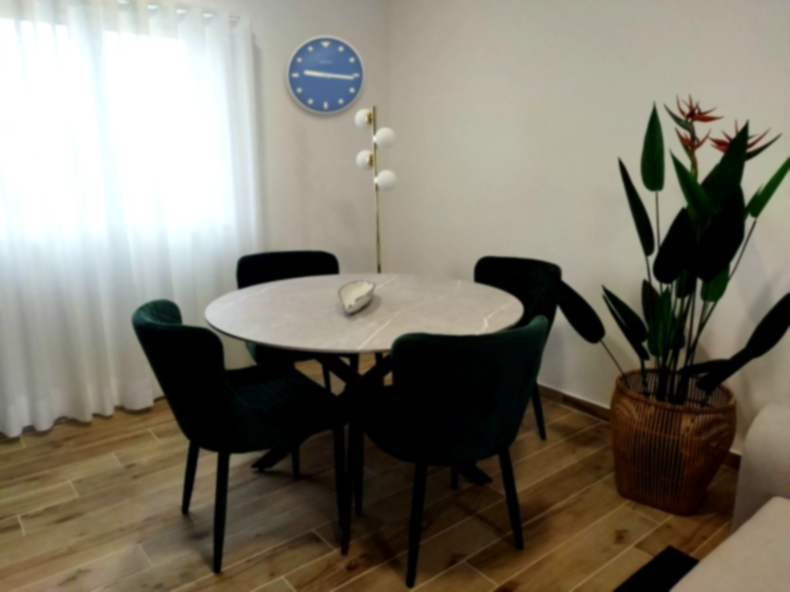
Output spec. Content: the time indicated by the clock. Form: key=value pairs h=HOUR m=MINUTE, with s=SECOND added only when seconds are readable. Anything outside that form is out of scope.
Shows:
h=9 m=16
